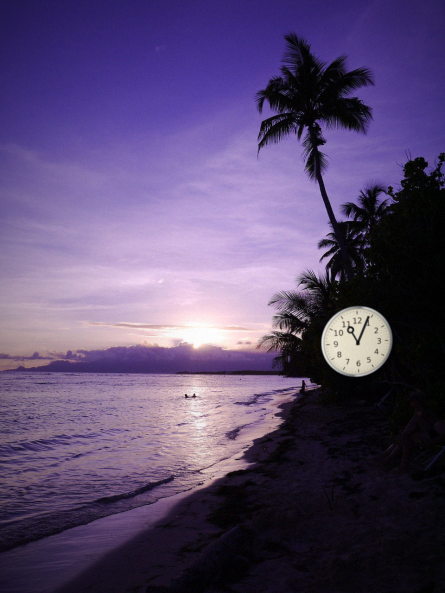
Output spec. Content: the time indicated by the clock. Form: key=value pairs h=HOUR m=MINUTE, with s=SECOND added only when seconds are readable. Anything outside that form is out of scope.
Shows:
h=11 m=4
